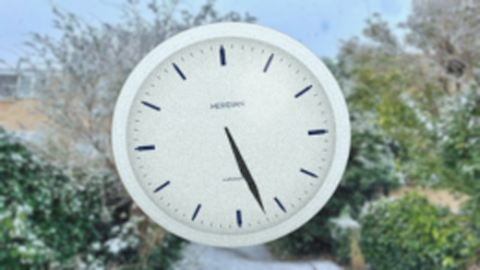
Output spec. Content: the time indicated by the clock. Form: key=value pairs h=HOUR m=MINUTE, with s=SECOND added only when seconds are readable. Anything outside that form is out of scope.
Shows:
h=5 m=27
